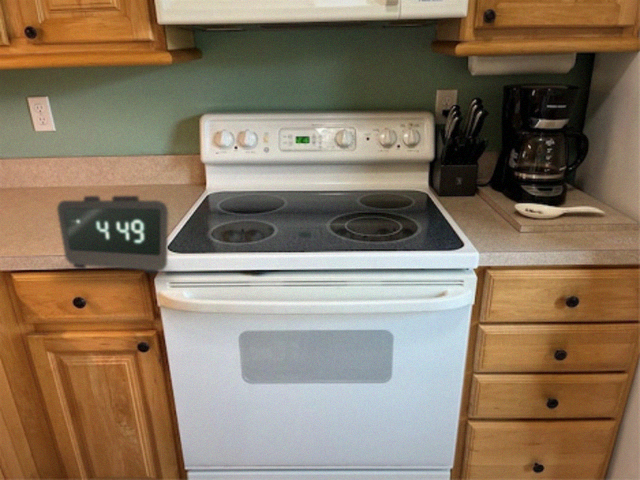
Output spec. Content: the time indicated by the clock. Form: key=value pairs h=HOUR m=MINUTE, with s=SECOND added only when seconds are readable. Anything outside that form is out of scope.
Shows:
h=4 m=49
